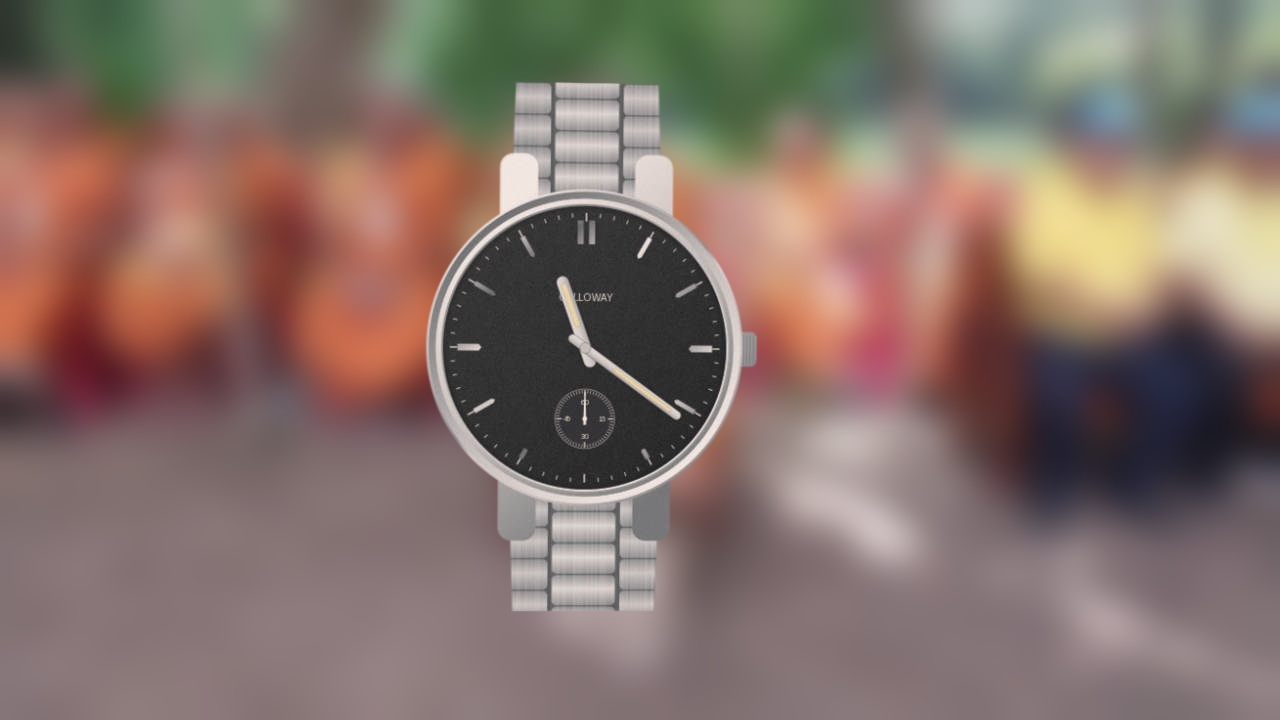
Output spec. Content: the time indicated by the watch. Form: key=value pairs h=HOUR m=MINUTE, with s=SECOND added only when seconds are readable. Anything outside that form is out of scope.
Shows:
h=11 m=21
